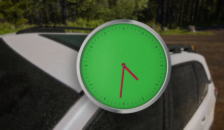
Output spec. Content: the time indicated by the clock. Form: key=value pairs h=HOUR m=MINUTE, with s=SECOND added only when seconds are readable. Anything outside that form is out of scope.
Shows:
h=4 m=31
